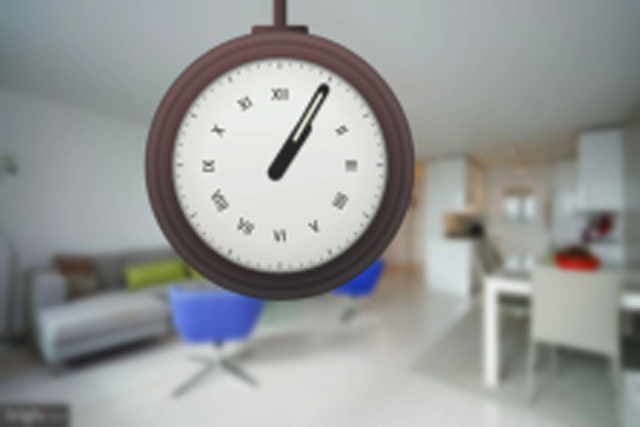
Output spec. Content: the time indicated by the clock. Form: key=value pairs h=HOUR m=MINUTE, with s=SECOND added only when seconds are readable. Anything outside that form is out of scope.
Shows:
h=1 m=5
